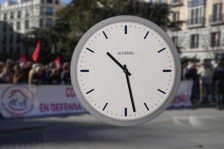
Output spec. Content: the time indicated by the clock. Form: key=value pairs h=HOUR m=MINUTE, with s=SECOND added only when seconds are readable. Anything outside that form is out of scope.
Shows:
h=10 m=28
